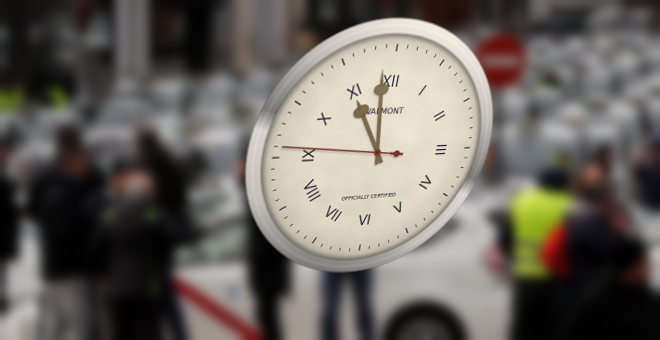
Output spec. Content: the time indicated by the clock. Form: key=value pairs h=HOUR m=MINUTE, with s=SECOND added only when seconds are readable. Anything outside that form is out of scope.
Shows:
h=10 m=58 s=46
